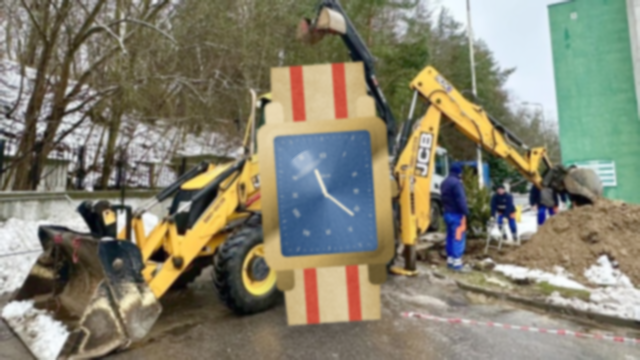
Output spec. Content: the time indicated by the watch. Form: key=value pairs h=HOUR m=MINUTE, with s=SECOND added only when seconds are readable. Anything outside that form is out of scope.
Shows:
h=11 m=22
